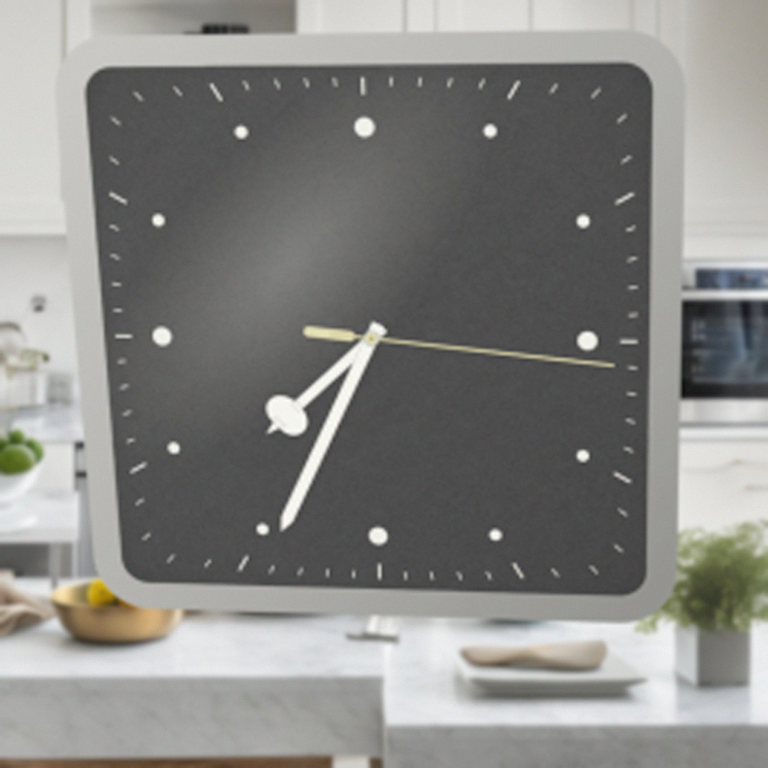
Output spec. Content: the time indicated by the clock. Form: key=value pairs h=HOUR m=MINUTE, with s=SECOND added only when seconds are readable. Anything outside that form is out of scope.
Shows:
h=7 m=34 s=16
